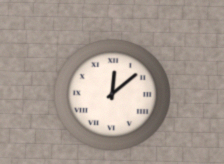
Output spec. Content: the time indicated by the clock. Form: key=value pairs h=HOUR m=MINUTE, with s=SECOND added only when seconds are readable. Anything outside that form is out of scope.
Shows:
h=12 m=8
